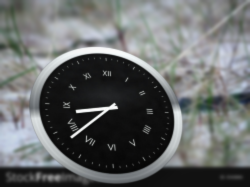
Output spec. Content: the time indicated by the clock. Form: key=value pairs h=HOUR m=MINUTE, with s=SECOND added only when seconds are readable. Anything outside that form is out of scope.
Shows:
h=8 m=38
